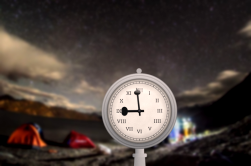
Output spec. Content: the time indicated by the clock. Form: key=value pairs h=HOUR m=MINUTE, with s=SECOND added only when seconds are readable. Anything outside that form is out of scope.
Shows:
h=8 m=59
